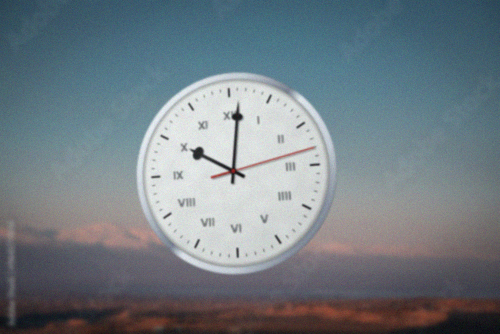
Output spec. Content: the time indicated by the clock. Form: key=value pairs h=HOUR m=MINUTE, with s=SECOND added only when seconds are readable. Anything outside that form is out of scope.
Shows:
h=10 m=1 s=13
